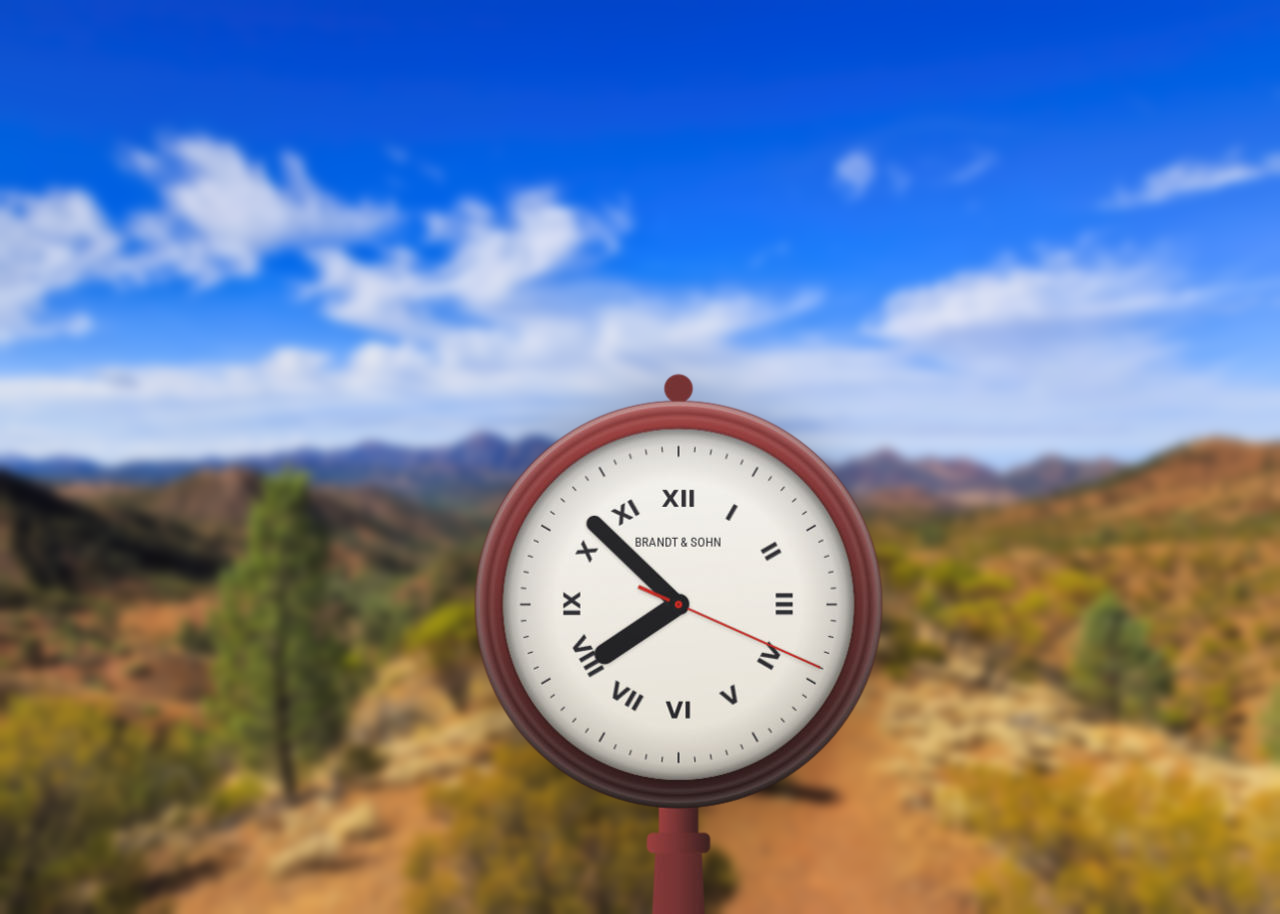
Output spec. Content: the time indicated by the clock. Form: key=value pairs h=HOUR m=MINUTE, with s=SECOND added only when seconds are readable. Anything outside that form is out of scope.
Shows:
h=7 m=52 s=19
